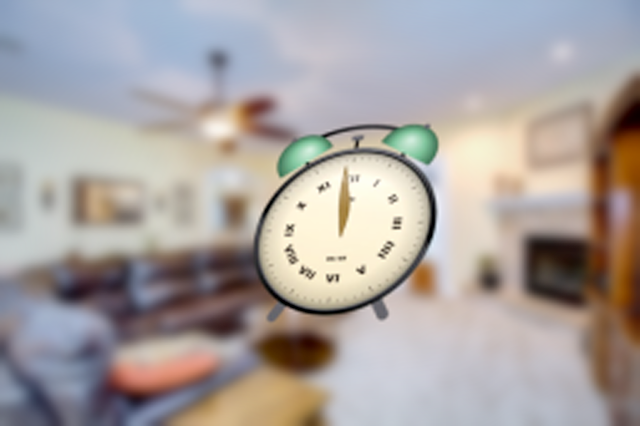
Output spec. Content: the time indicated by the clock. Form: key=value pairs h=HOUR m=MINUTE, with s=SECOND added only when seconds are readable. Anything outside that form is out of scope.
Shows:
h=11 m=59
